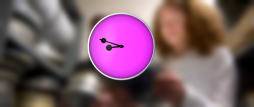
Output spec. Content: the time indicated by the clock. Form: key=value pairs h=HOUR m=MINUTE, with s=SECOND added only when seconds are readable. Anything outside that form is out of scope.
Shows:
h=8 m=48
